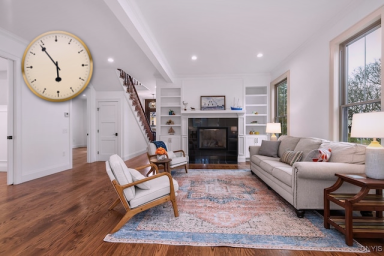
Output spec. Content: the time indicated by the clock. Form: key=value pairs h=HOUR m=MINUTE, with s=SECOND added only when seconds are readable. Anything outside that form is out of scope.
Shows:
h=5 m=54
